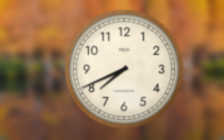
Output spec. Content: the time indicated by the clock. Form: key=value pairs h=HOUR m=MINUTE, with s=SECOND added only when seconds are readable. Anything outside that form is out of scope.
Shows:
h=7 m=41
